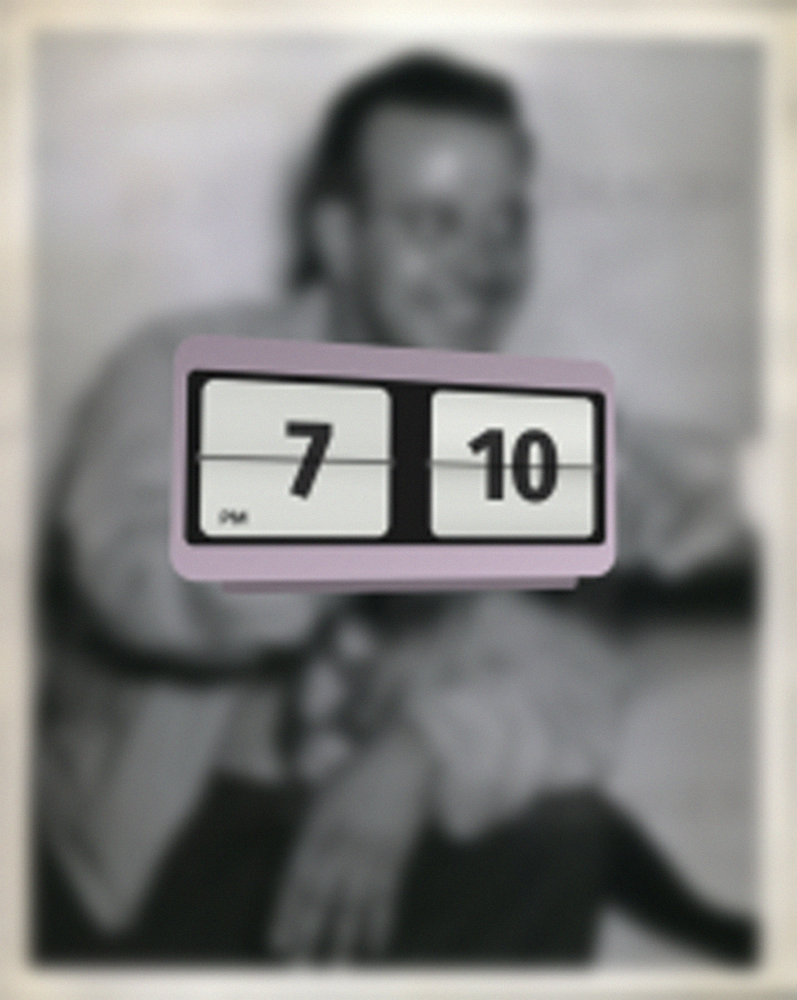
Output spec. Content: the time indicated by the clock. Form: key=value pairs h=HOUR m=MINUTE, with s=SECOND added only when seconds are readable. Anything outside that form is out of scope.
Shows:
h=7 m=10
